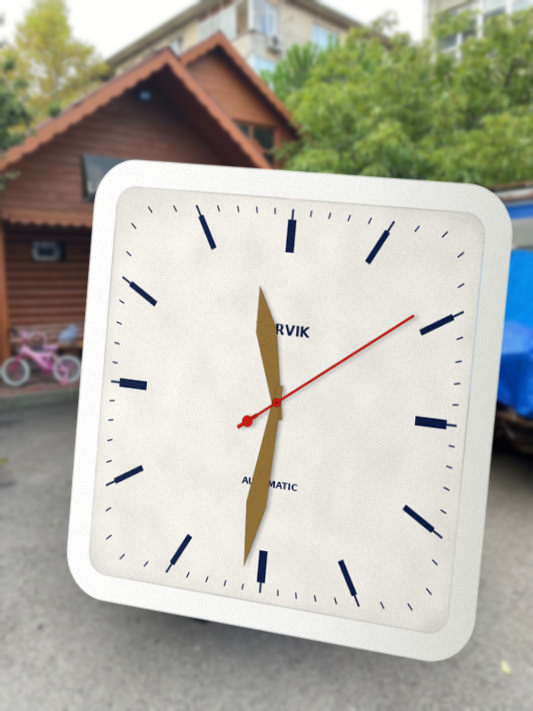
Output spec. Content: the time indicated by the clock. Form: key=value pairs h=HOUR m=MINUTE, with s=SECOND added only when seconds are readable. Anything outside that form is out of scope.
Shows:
h=11 m=31 s=9
